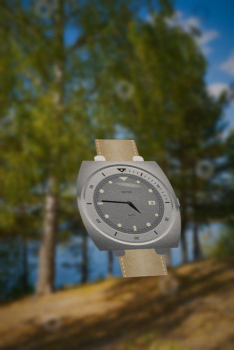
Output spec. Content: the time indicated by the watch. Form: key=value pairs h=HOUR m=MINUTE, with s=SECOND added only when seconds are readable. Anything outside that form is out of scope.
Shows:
h=4 m=46
